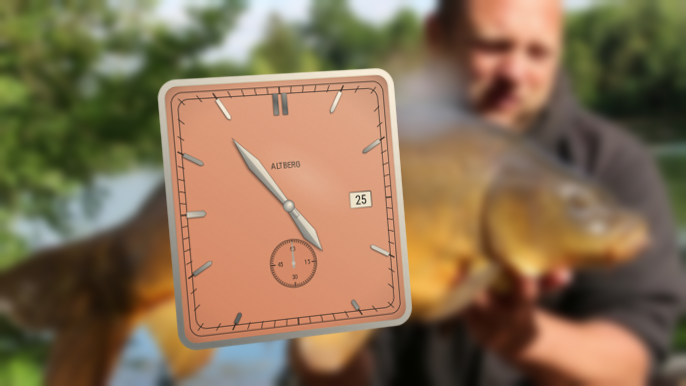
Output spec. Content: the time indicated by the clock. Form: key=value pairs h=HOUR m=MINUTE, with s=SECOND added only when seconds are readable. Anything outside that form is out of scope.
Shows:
h=4 m=54
